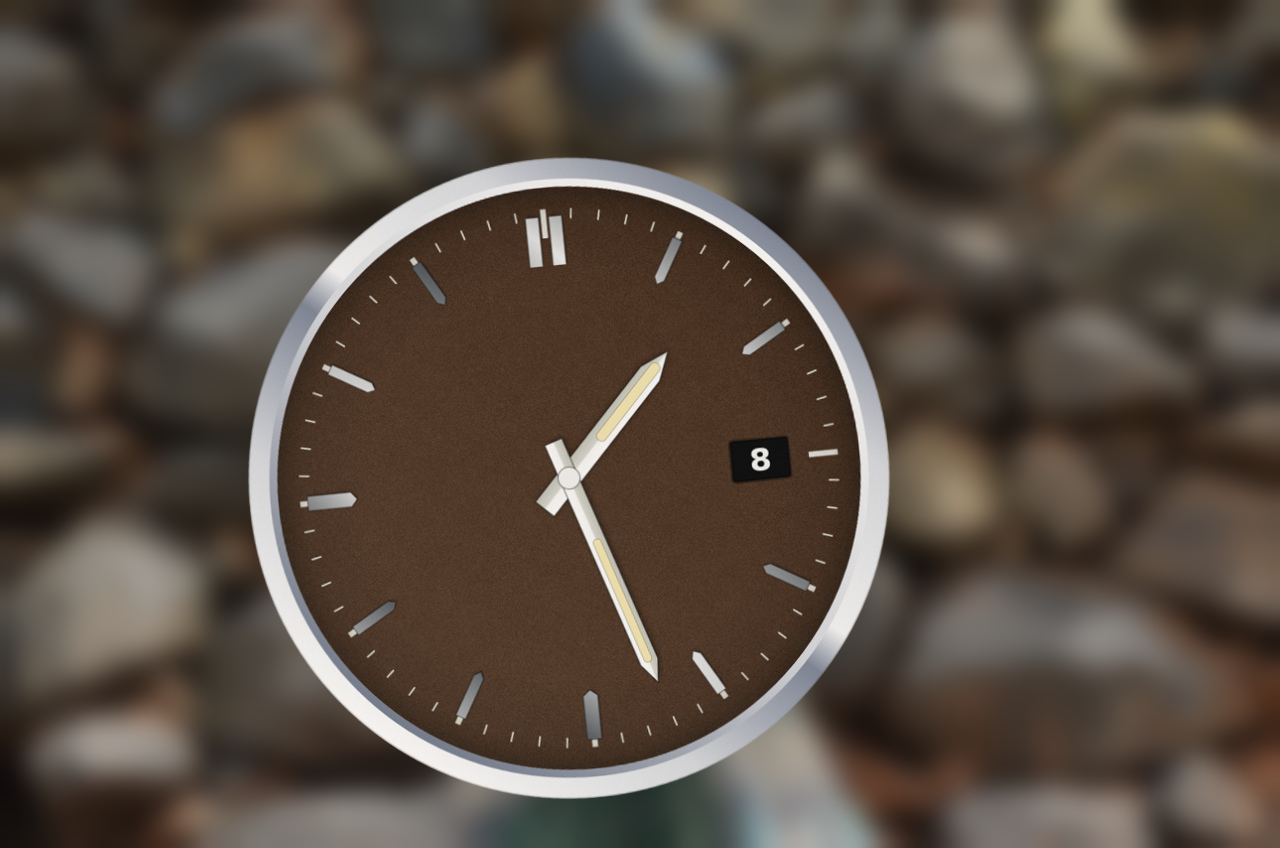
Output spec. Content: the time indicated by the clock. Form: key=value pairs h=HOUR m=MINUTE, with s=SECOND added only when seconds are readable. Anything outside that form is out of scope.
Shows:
h=1 m=27
